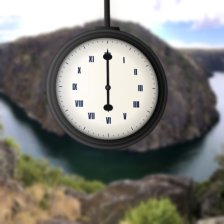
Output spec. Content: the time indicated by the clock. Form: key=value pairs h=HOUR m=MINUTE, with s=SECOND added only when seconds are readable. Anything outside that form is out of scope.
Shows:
h=6 m=0
